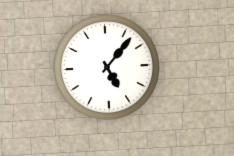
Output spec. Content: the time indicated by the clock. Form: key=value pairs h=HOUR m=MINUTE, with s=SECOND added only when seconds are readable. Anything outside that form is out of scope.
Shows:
h=5 m=7
